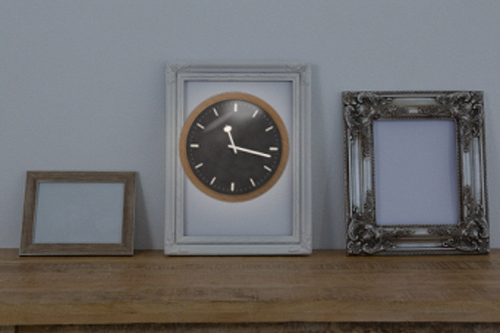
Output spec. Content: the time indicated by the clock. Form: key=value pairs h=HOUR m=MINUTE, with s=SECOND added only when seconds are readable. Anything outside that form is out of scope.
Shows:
h=11 m=17
